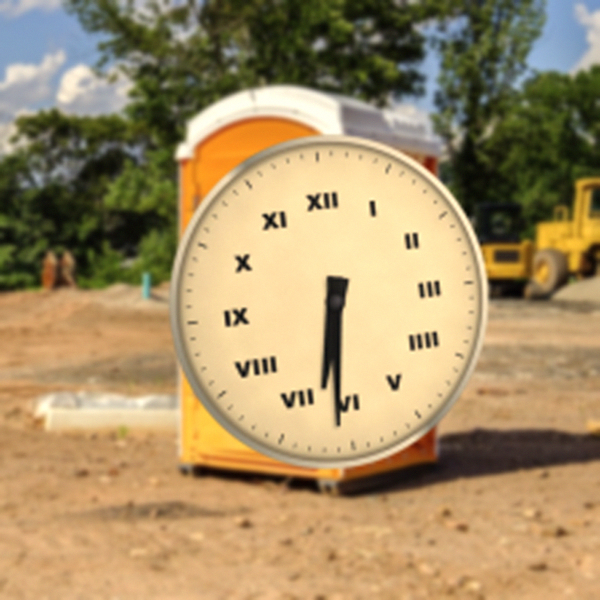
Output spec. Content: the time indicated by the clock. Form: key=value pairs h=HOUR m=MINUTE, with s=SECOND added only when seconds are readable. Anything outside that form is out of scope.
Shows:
h=6 m=31
